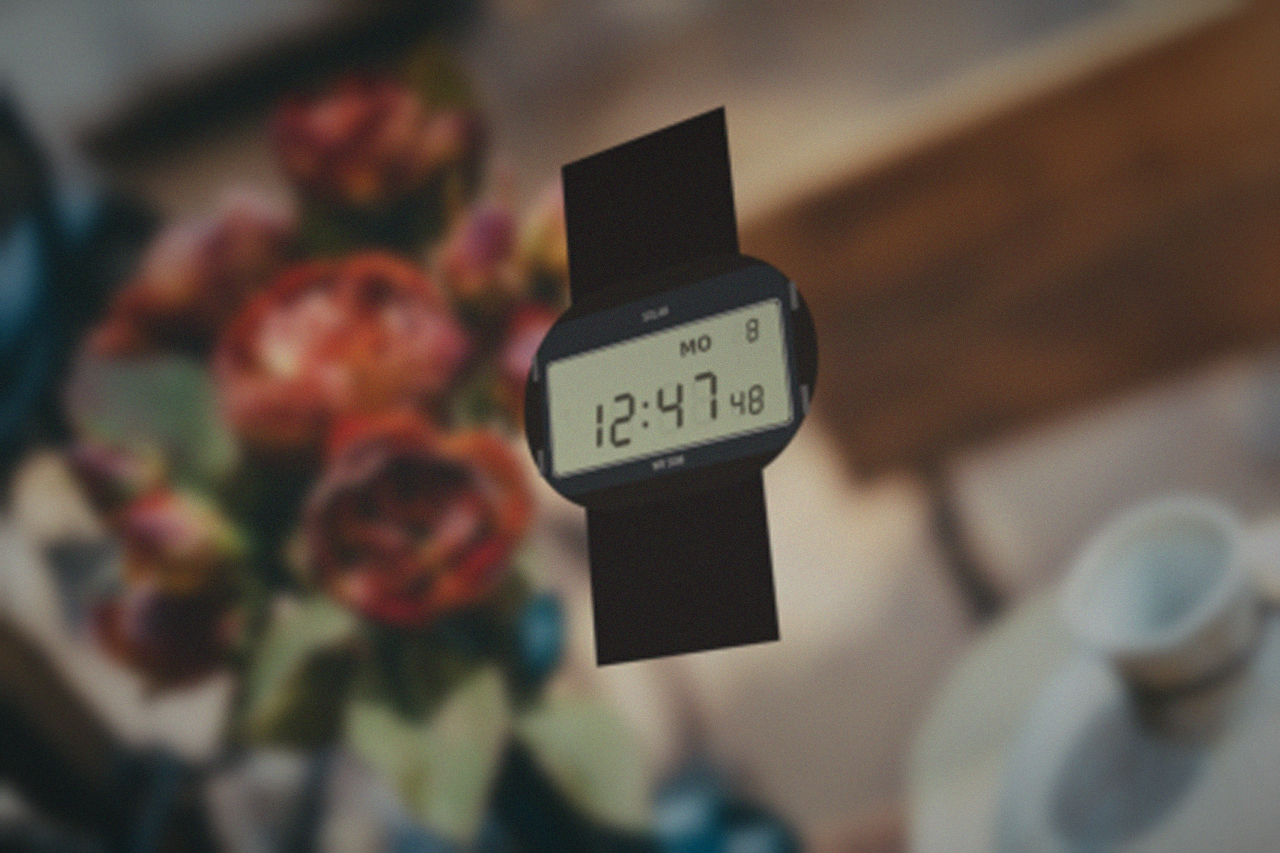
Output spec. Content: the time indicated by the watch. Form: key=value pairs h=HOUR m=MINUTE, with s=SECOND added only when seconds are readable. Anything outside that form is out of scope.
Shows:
h=12 m=47 s=48
